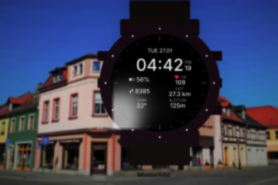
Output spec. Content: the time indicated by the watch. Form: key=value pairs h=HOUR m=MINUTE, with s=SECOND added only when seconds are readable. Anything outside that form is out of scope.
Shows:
h=4 m=42
